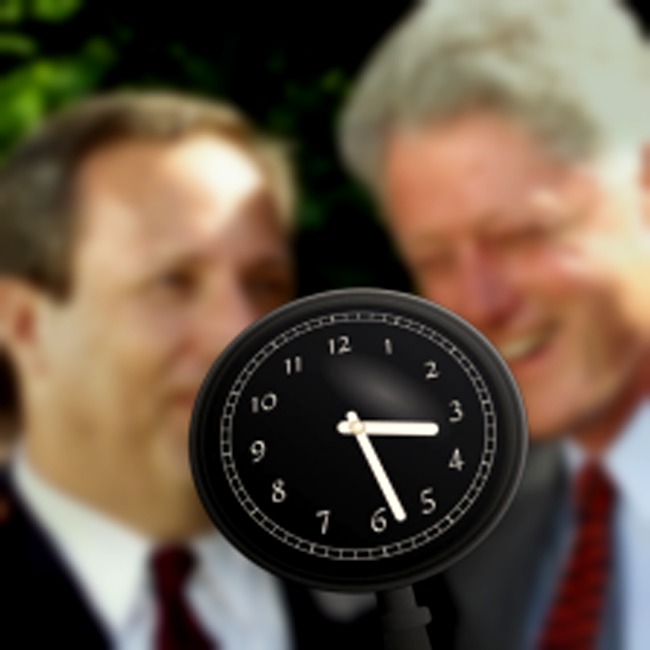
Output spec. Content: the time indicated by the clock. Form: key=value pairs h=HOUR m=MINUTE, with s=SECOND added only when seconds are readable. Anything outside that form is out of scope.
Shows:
h=3 m=28
